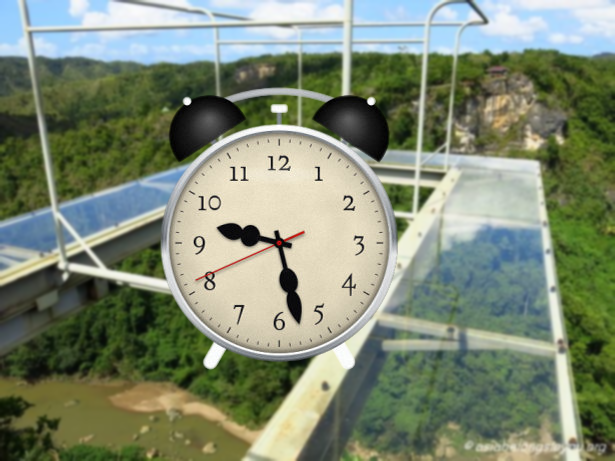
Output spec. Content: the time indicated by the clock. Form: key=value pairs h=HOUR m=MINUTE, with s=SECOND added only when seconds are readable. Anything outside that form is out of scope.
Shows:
h=9 m=27 s=41
